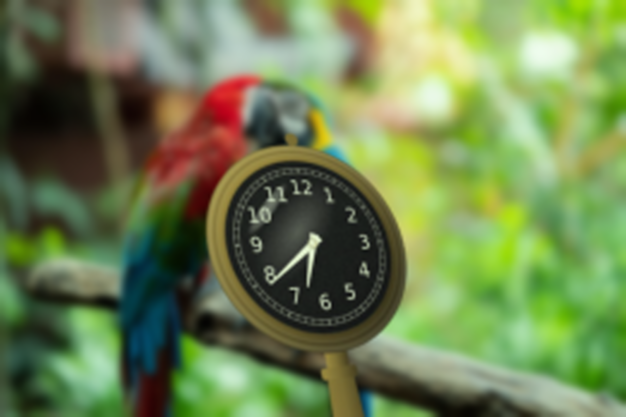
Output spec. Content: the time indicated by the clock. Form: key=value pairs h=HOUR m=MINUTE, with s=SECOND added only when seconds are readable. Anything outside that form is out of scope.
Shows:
h=6 m=39
